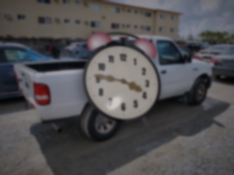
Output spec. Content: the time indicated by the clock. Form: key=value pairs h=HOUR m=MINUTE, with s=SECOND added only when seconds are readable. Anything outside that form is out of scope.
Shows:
h=3 m=46
